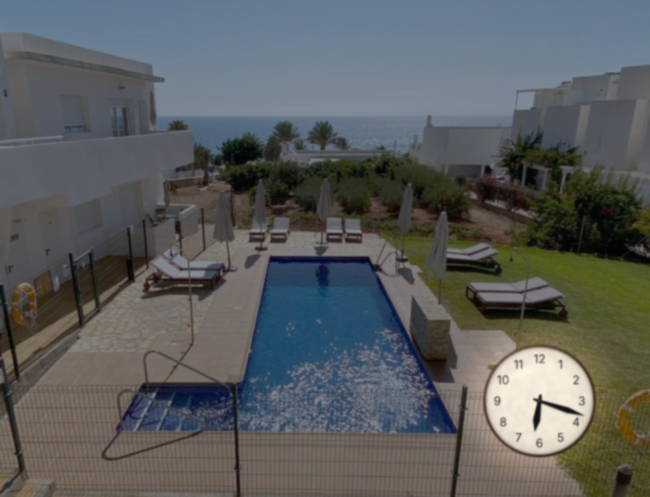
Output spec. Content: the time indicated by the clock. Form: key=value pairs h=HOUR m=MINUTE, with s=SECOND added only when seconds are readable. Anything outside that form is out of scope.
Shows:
h=6 m=18
